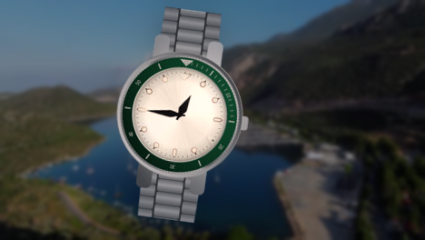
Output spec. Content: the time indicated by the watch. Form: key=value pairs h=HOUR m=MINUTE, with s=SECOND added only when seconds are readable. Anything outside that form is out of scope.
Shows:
h=12 m=45
